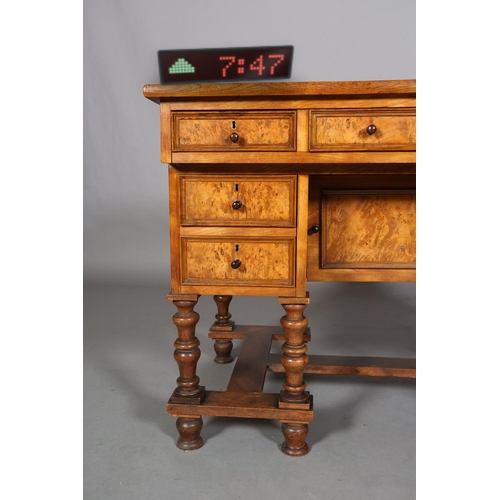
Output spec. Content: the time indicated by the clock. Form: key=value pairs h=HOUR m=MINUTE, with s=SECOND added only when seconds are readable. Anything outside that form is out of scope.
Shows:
h=7 m=47
